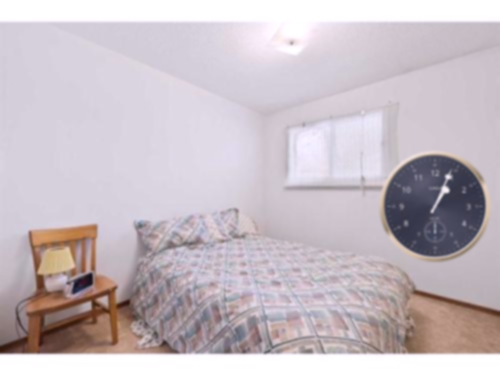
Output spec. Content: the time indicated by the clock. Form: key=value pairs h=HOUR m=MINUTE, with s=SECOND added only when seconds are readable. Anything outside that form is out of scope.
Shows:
h=1 m=4
